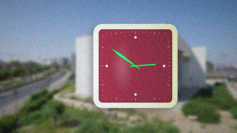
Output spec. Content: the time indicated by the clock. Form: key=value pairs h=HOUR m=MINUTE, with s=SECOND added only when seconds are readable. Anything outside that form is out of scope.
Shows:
h=2 m=51
